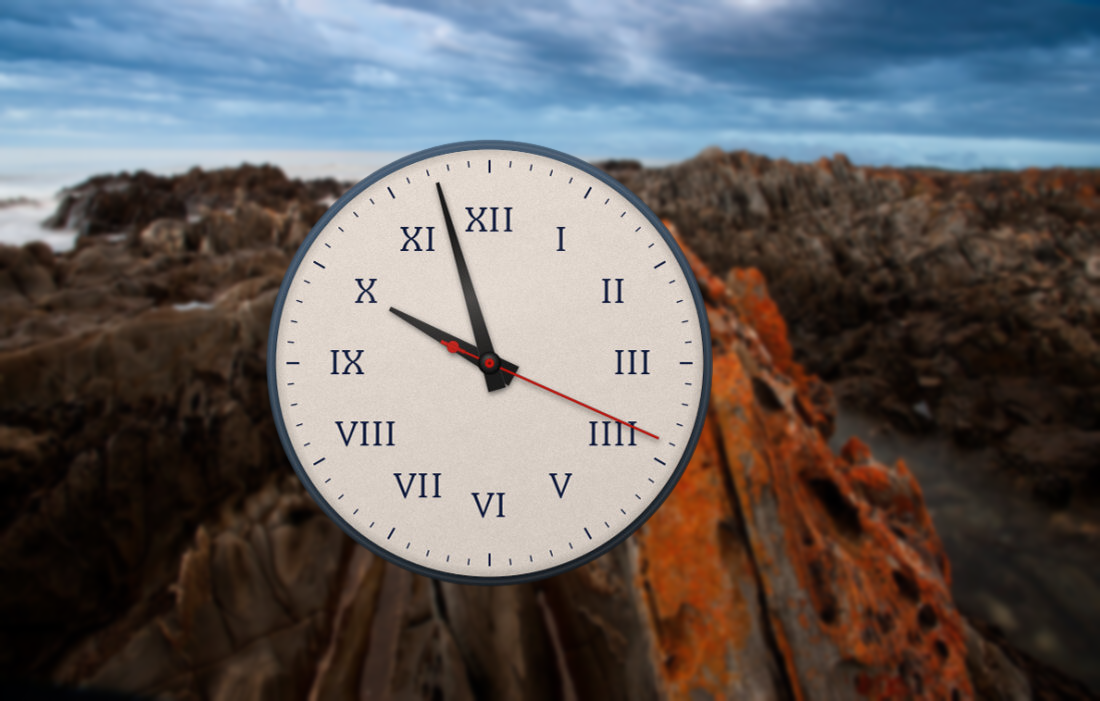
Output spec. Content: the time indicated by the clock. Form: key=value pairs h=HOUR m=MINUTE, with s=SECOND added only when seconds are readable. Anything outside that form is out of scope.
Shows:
h=9 m=57 s=19
